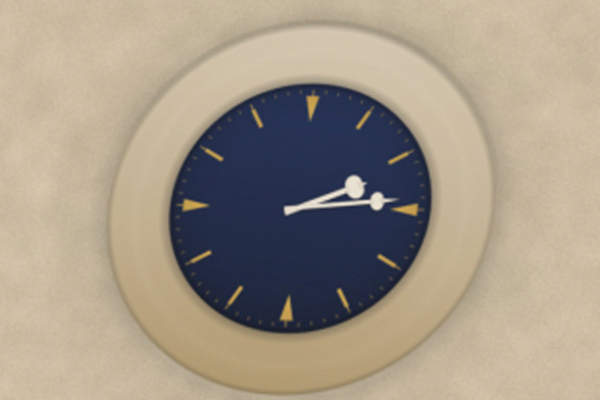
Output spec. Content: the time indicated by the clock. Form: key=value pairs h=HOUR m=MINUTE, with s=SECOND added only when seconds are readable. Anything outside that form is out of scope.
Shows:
h=2 m=14
